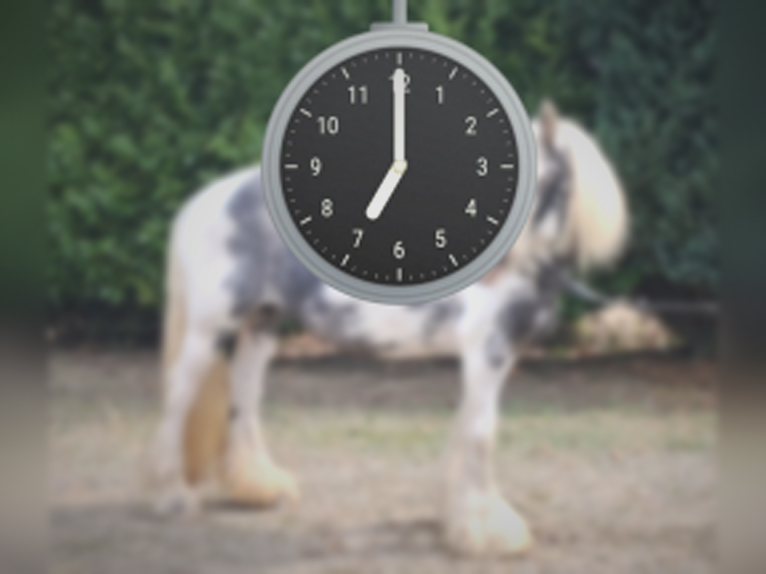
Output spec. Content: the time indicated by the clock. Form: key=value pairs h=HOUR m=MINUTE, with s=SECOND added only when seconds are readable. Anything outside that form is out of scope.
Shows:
h=7 m=0
